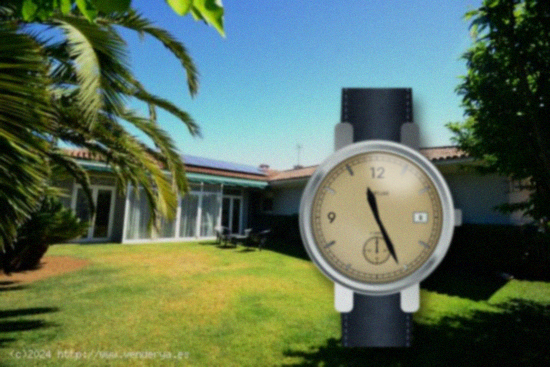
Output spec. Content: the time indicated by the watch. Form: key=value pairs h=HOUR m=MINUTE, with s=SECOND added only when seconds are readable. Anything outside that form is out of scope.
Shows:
h=11 m=26
